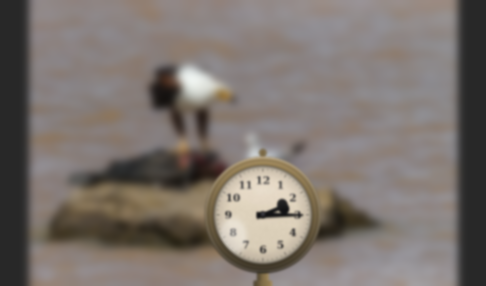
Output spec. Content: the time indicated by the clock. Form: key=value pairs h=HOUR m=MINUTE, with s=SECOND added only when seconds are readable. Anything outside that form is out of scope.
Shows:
h=2 m=15
